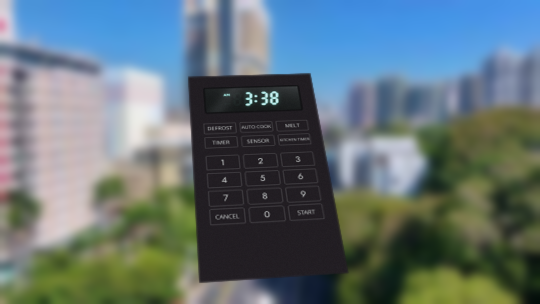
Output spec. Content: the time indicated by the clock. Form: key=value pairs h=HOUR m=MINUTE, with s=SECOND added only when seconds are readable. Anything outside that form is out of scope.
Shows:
h=3 m=38
